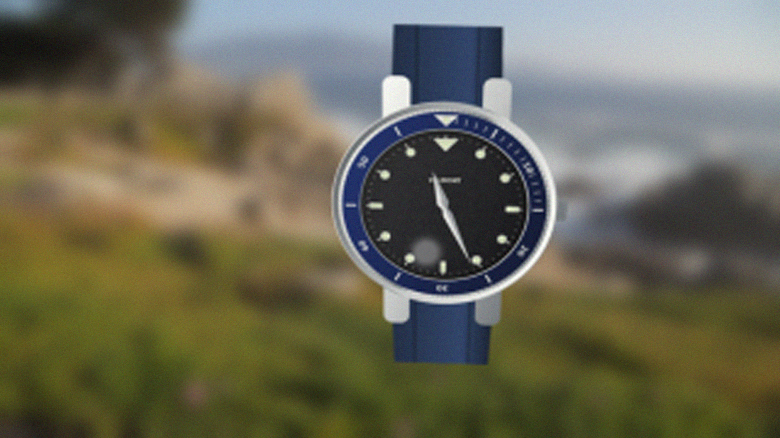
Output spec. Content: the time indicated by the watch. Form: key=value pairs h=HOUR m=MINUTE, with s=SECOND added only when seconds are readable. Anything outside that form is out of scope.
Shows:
h=11 m=26
